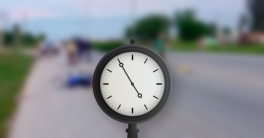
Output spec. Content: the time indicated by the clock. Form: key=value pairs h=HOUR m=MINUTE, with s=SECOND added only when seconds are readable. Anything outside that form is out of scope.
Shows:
h=4 m=55
